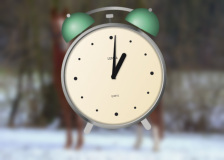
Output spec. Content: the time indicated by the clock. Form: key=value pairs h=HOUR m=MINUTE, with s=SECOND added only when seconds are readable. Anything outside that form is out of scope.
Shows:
h=1 m=1
